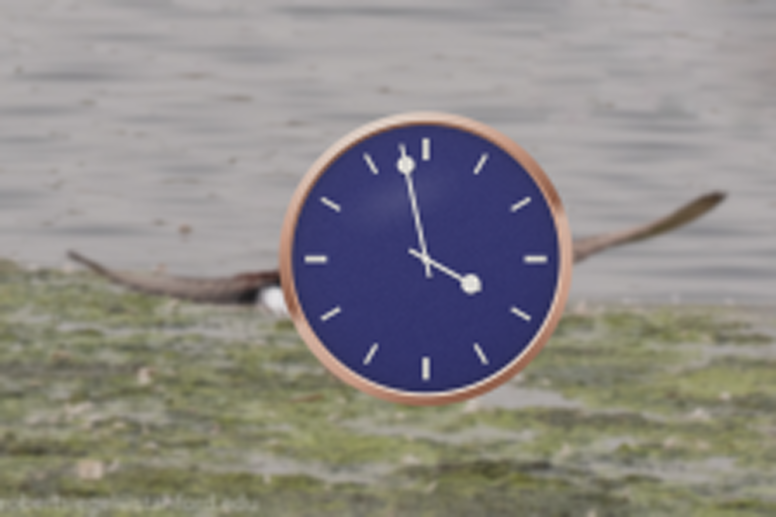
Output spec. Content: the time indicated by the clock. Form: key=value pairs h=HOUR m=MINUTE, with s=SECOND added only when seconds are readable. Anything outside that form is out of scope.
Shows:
h=3 m=58
